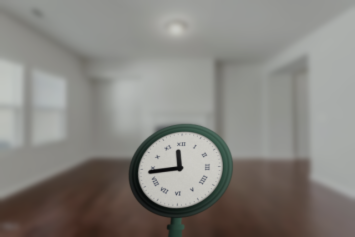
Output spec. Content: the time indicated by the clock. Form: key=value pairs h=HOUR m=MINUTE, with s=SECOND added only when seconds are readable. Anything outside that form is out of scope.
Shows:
h=11 m=44
